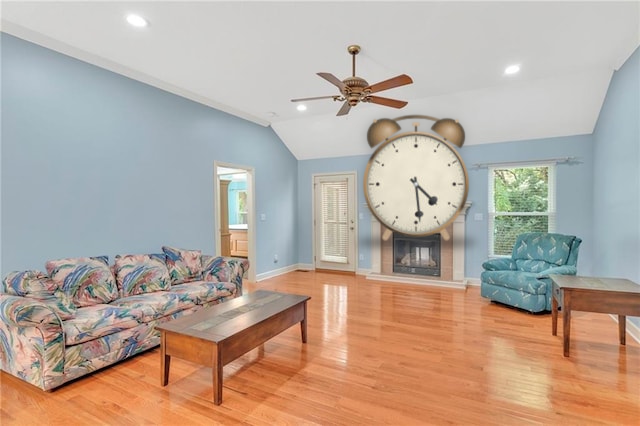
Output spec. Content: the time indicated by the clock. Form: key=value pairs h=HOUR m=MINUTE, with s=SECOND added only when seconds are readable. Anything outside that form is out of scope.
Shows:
h=4 m=29
